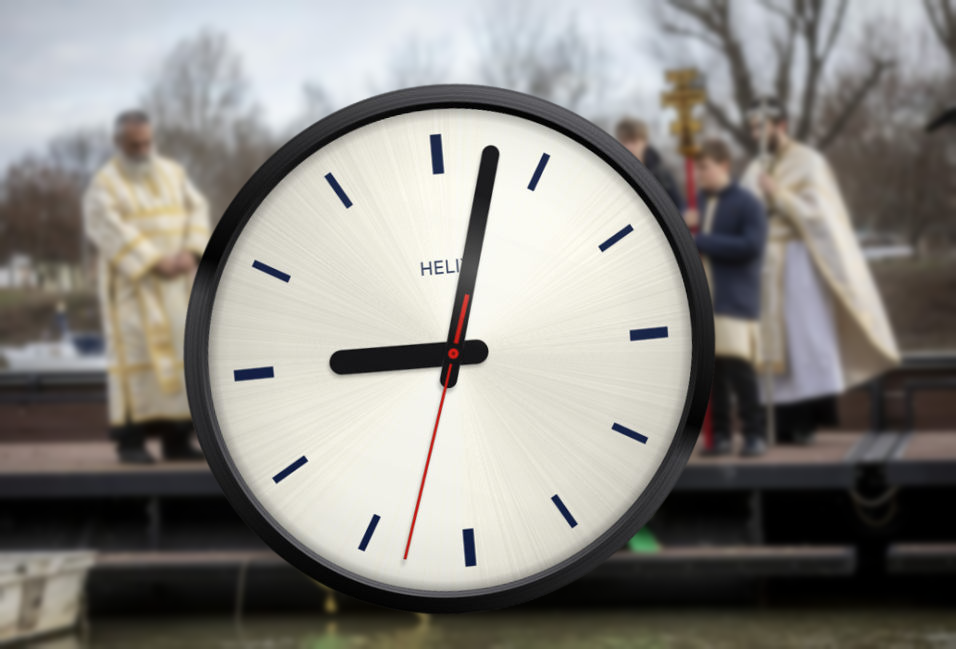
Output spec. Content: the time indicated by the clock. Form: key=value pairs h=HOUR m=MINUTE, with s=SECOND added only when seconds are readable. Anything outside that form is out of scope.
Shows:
h=9 m=2 s=33
